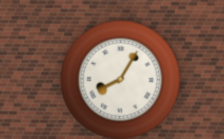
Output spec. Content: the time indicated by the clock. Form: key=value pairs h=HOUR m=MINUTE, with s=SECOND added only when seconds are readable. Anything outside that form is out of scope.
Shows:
h=8 m=5
